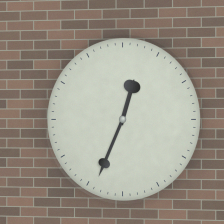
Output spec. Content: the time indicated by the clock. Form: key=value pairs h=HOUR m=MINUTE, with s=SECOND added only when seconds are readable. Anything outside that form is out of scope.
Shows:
h=12 m=34
